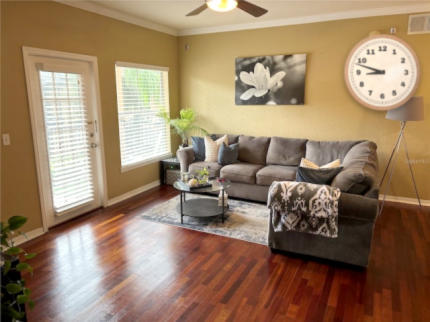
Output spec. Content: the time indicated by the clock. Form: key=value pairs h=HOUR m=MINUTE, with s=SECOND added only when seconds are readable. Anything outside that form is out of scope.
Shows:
h=8 m=48
